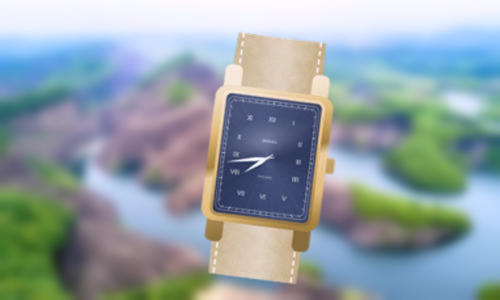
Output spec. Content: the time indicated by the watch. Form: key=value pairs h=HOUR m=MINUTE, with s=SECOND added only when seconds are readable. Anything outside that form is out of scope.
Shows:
h=7 m=43
